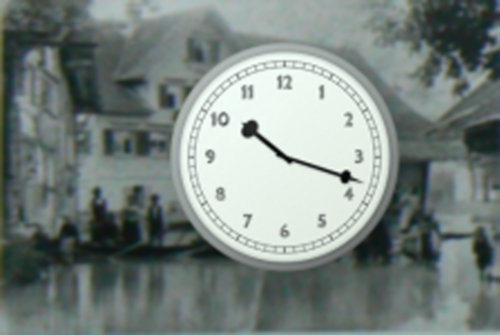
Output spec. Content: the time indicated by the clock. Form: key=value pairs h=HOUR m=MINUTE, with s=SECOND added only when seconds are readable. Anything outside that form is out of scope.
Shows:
h=10 m=18
